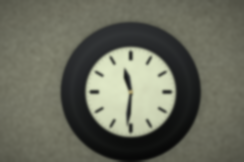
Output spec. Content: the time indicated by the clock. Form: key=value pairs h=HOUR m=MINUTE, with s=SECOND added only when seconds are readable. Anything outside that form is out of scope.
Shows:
h=11 m=31
